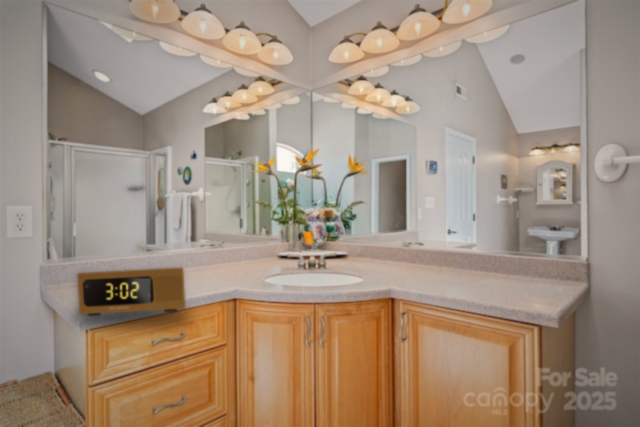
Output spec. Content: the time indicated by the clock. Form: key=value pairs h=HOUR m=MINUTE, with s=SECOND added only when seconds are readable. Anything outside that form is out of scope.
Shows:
h=3 m=2
